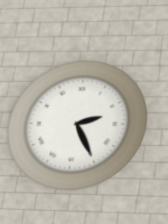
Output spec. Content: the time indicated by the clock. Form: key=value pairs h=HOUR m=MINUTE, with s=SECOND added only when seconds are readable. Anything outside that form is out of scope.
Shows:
h=2 m=25
